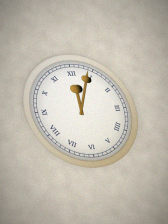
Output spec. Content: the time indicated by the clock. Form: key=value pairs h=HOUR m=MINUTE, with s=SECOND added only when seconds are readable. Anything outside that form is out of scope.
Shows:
h=12 m=4
